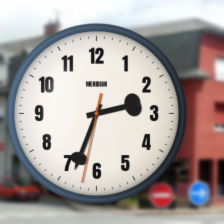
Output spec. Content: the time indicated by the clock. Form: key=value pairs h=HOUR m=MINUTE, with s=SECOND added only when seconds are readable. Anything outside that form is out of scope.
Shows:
h=2 m=33 s=32
